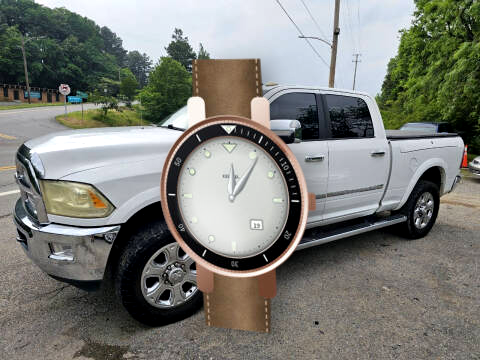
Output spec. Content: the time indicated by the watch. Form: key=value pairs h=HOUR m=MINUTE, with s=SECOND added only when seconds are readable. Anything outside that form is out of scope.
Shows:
h=12 m=6
